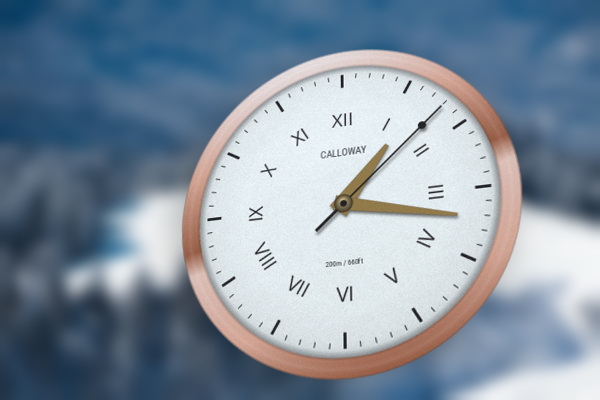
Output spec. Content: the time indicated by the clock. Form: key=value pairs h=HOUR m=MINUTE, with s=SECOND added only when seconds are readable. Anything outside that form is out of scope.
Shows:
h=1 m=17 s=8
